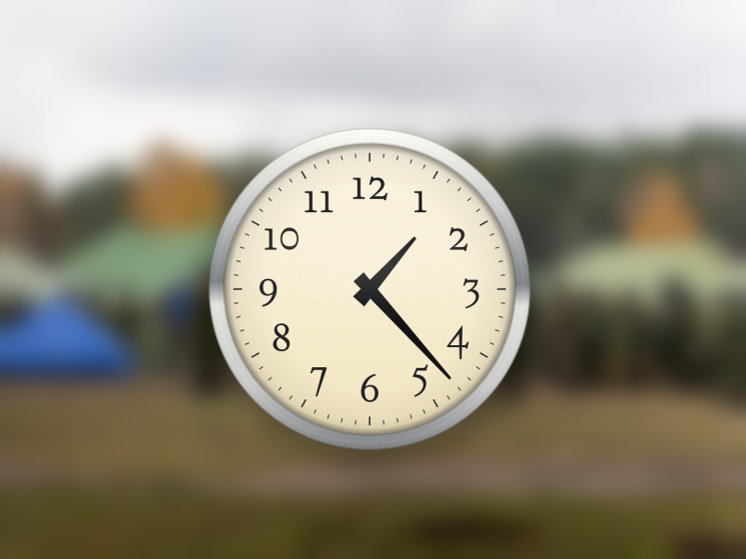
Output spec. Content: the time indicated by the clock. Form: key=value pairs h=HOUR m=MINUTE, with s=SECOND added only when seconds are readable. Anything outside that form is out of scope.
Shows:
h=1 m=23
